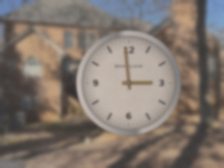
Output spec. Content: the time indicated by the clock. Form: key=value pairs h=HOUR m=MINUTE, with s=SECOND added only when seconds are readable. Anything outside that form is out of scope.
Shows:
h=2 m=59
